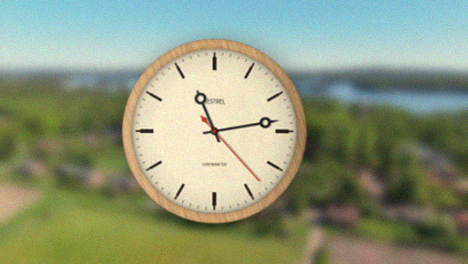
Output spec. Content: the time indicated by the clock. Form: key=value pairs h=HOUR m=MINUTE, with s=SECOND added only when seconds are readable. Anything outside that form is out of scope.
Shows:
h=11 m=13 s=23
